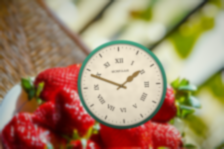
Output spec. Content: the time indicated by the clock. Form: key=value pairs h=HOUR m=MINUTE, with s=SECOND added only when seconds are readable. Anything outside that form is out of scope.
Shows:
h=1 m=49
